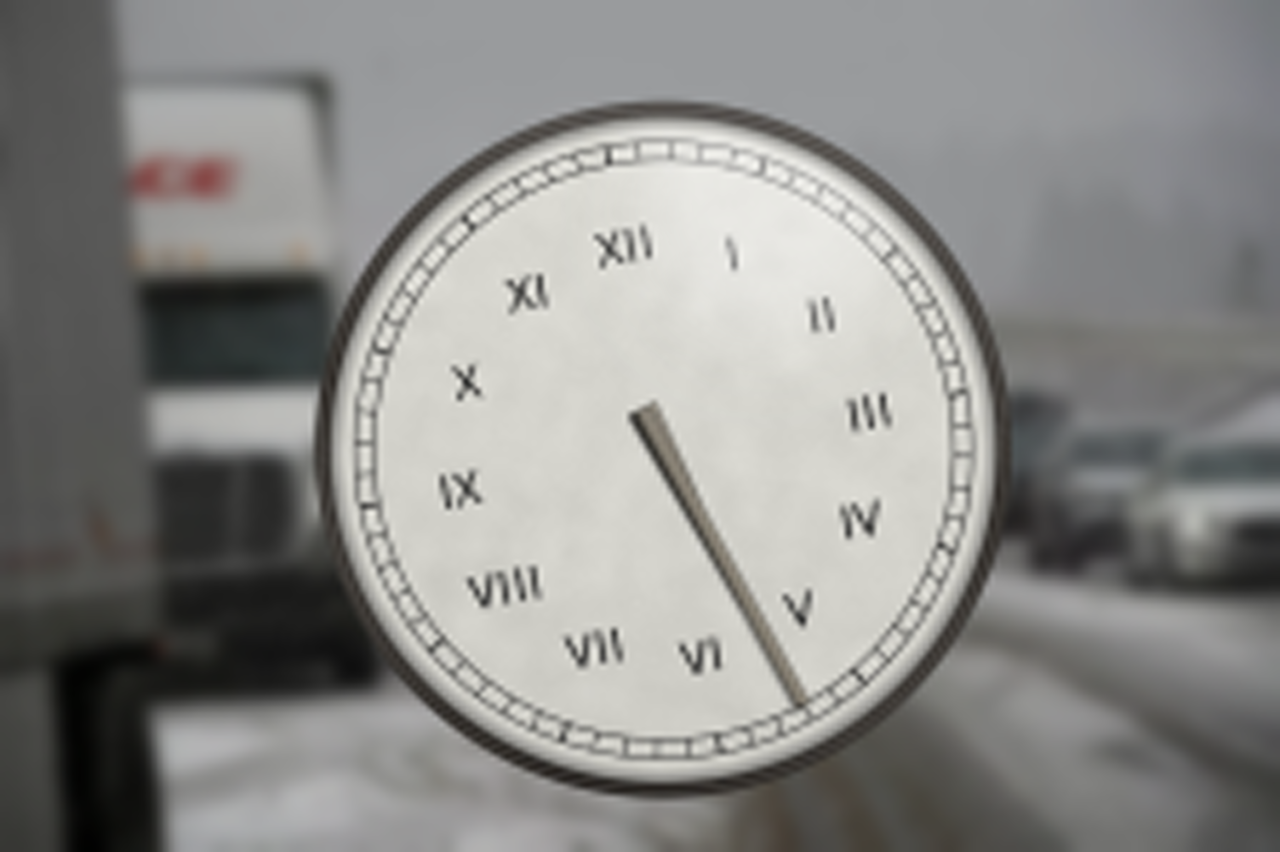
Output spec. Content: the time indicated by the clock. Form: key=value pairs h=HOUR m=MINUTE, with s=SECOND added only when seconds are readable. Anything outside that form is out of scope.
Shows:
h=5 m=27
